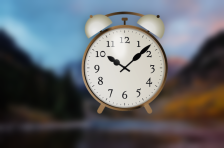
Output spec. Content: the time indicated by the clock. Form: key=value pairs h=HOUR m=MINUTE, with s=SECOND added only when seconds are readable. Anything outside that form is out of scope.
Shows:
h=10 m=8
